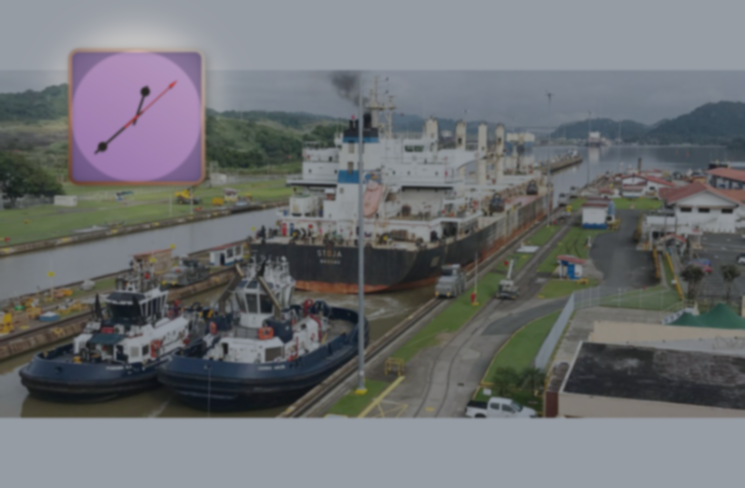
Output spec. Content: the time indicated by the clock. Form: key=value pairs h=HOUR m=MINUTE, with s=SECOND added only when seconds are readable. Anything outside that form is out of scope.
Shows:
h=12 m=38 s=8
